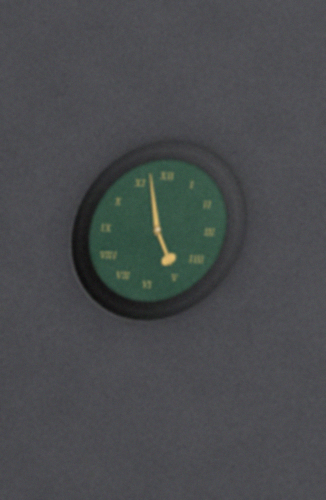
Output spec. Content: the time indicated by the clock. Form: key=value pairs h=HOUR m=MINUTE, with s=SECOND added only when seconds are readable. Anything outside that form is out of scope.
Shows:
h=4 m=57
